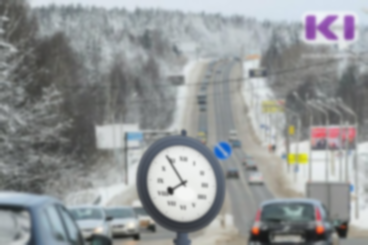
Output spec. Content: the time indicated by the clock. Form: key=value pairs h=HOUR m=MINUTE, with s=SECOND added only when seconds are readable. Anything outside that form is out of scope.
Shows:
h=7 m=54
